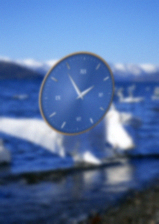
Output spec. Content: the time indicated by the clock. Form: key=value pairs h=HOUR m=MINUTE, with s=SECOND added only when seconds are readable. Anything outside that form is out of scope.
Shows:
h=1 m=54
